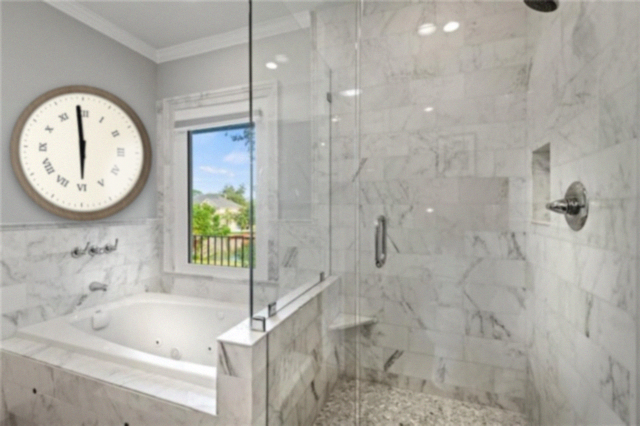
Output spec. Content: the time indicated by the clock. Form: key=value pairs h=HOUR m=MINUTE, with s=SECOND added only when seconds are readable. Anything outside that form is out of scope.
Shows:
h=5 m=59
